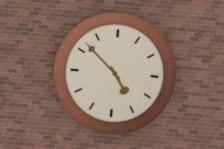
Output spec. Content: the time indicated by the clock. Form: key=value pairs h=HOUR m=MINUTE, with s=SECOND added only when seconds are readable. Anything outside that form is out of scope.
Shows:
h=4 m=52
